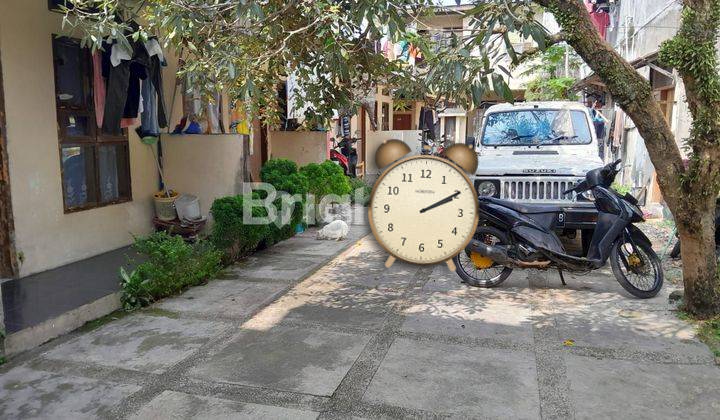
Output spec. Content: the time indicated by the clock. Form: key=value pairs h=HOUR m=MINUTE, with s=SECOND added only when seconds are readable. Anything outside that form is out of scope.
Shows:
h=2 m=10
